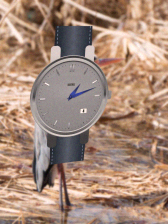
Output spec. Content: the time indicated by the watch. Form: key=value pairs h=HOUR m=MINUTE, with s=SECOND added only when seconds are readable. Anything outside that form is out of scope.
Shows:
h=1 m=12
